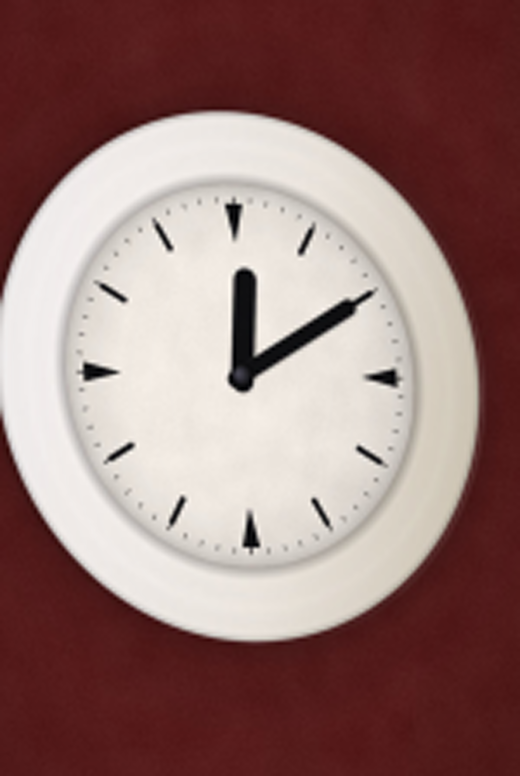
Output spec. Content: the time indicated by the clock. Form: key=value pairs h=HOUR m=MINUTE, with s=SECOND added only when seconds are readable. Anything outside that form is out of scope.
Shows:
h=12 m=10
